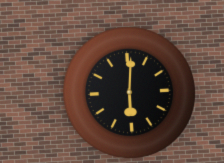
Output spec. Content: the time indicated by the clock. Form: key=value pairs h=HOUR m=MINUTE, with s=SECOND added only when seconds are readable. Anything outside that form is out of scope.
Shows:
h=6 m=1
